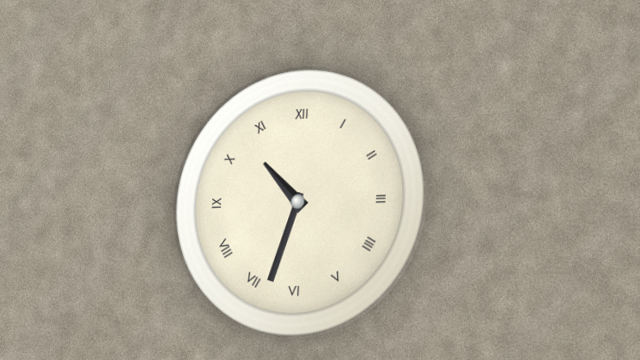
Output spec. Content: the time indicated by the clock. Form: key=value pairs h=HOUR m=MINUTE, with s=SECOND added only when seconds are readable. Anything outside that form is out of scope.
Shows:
h=10 m=33
